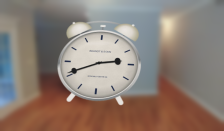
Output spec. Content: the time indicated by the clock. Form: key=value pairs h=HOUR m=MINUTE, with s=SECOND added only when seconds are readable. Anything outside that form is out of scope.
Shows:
h=2 m=41
